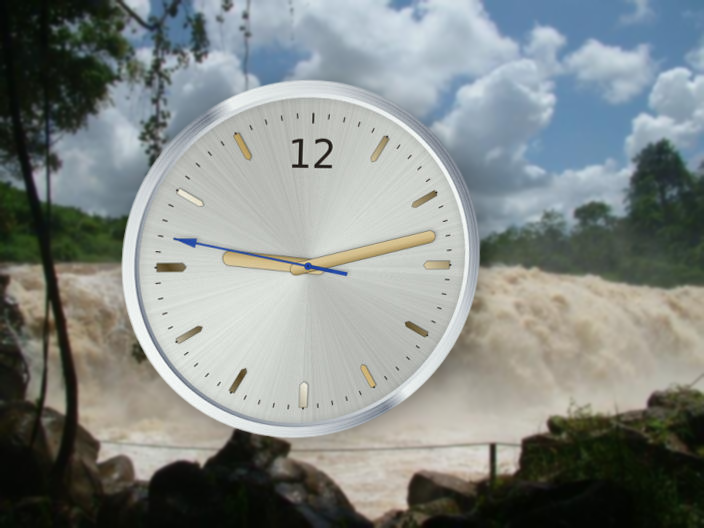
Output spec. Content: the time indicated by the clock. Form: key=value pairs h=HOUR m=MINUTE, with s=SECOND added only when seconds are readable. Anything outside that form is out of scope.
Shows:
h=9 m=12 s=47
